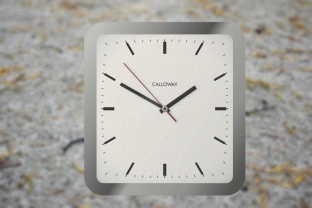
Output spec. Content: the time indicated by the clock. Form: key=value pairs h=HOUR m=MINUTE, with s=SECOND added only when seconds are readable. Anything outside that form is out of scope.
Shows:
h=1 m=49 s=53
